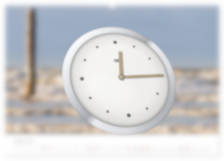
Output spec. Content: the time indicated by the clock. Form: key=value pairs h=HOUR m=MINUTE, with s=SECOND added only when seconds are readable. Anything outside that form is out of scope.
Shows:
h=12 m=15
